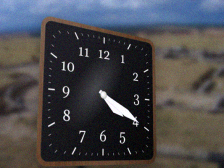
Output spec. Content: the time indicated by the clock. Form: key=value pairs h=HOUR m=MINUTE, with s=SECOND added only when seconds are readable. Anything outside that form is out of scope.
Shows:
h=4 m=20
